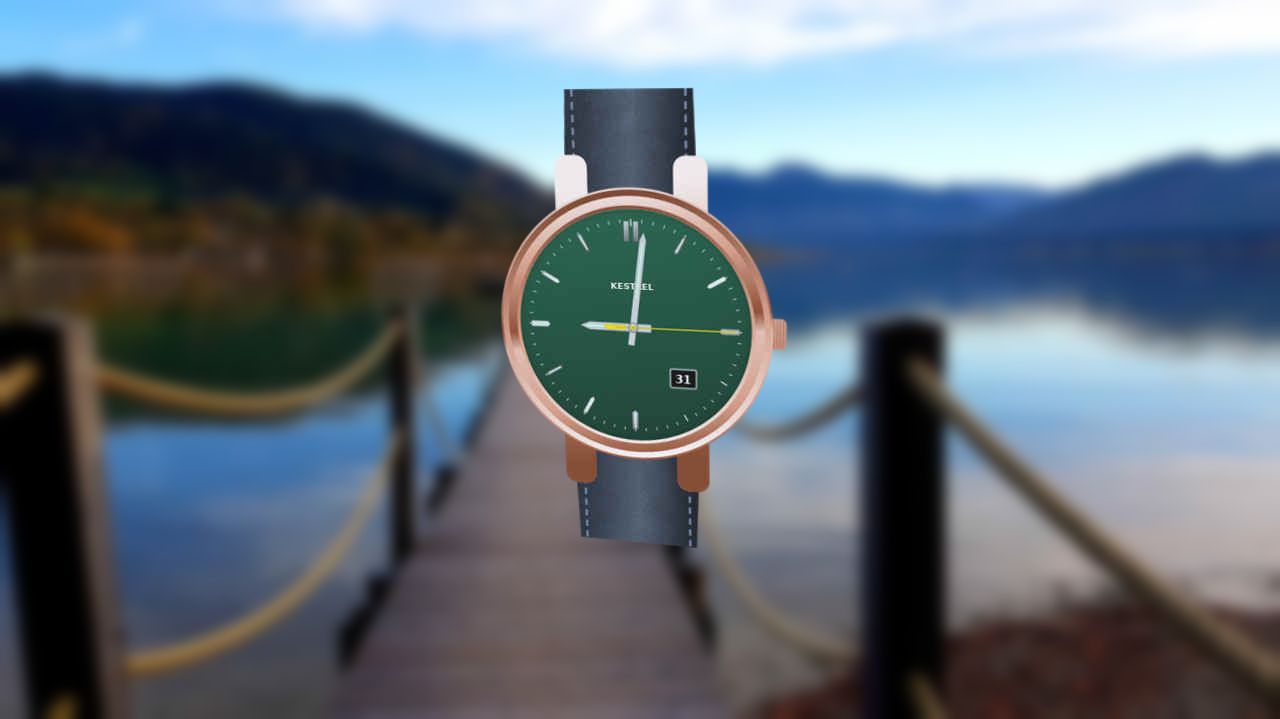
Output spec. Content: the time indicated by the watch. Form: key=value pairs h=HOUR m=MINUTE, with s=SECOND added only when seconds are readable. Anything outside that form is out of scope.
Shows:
h=9 m=1 s=15
